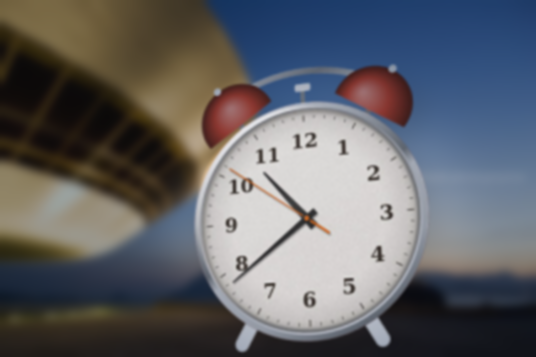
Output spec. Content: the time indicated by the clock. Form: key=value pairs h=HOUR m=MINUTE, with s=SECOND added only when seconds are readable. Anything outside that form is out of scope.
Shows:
h=10 m=38 s=51
